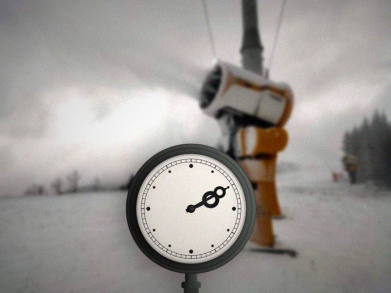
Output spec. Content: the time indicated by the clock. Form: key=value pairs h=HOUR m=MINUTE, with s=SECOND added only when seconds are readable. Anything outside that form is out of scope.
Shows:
h=2 m=10
